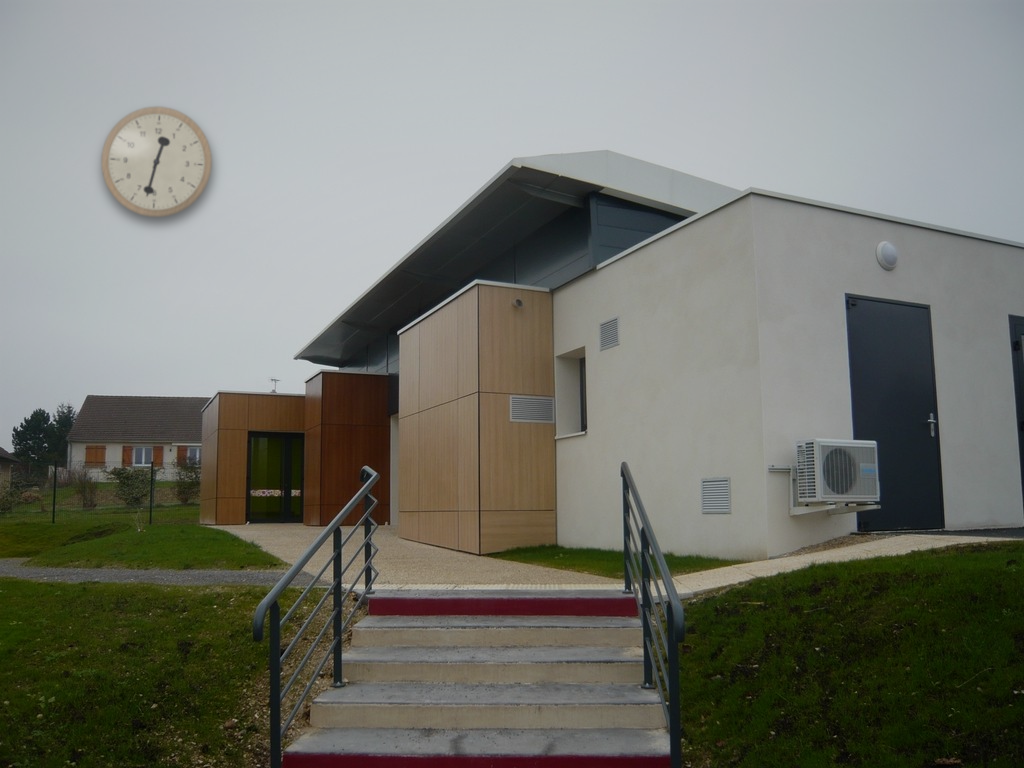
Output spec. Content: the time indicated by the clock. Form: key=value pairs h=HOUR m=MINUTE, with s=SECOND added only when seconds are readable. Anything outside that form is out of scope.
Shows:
h=12 m=32
